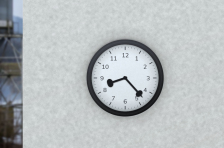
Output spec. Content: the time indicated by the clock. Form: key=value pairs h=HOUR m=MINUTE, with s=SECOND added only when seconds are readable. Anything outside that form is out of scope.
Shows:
h=8 m=23
